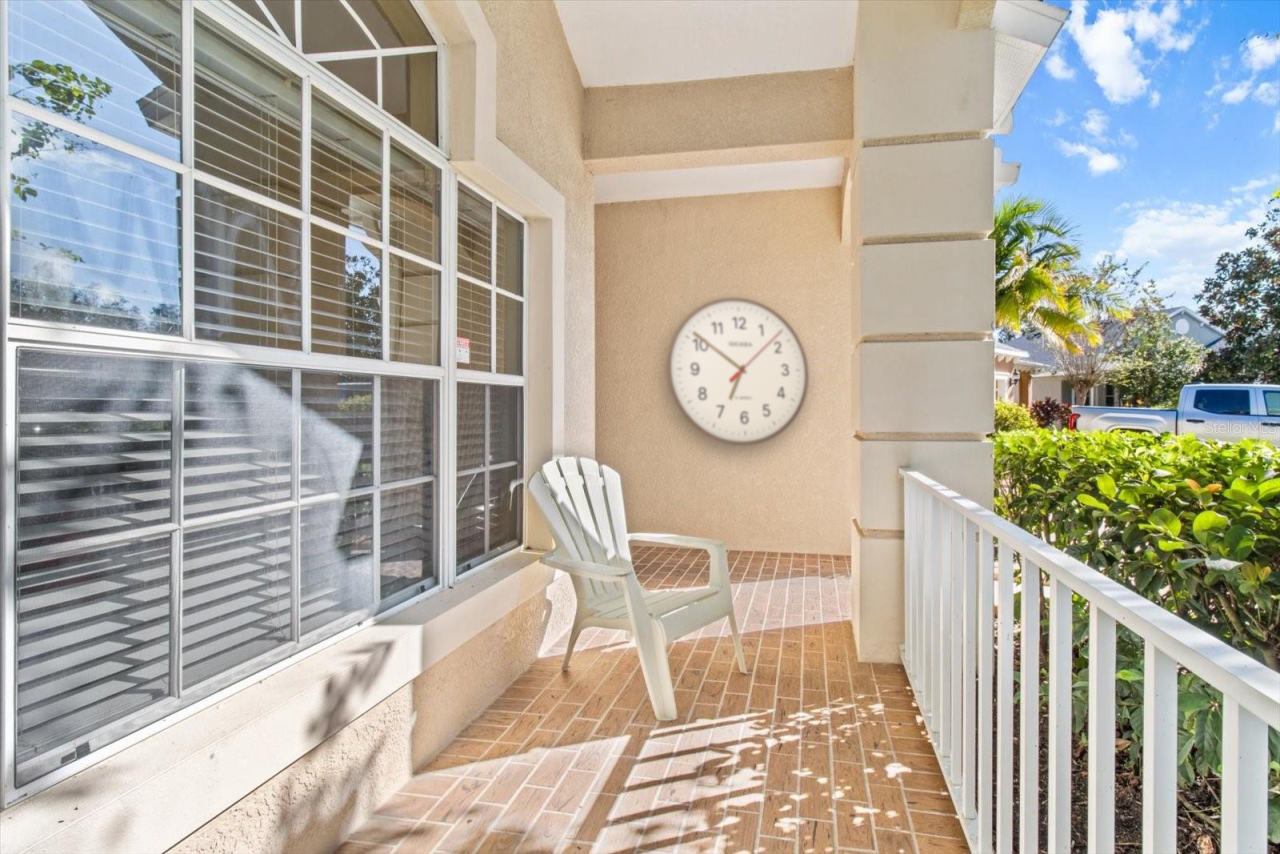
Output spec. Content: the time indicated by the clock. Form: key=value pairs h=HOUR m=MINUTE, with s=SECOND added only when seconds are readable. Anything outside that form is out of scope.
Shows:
h=6 m=51 s=8
